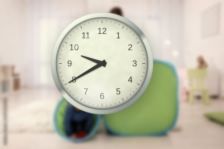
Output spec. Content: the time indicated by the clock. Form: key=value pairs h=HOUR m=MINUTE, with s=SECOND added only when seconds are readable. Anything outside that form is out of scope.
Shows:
h=9 m=40
